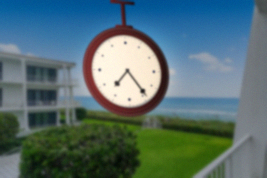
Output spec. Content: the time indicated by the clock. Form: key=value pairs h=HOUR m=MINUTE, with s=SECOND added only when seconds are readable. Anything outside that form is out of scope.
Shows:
h=7 m=24
